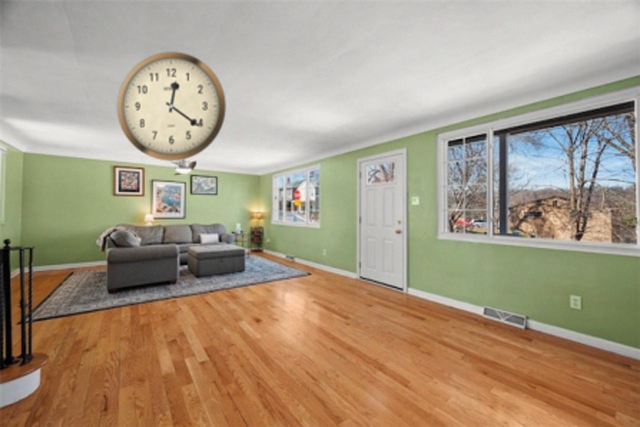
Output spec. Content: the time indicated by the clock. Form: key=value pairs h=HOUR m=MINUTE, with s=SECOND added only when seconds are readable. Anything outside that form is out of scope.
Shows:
h=12 m=21
